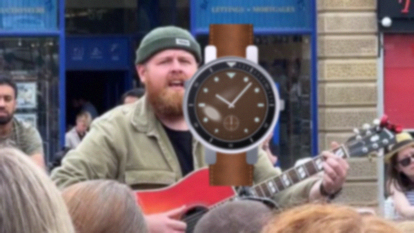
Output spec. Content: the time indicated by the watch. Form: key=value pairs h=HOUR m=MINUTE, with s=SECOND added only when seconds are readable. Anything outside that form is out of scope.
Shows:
h=10 m=7
